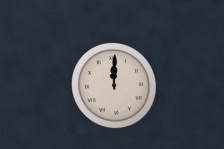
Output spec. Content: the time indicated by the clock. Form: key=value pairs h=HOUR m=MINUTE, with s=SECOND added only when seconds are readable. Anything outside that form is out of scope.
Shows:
h=12 m=1
